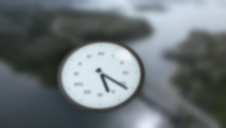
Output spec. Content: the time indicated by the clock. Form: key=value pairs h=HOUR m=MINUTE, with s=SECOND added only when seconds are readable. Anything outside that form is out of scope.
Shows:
h=5 m=21
